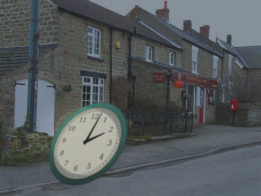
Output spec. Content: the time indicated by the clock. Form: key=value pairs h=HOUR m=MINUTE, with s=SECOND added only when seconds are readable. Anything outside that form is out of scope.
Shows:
h=2 m=2
